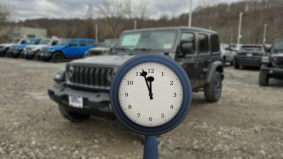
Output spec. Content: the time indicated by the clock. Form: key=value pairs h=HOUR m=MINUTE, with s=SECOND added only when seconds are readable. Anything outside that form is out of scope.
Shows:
h=11 m=57
